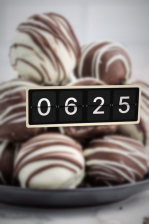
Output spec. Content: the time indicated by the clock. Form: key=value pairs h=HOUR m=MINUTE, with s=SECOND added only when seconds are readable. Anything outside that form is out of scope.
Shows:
h=6 m=25
